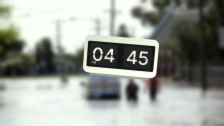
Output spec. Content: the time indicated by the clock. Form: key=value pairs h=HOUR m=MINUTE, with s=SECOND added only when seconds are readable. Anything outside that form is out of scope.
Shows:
h=4 m=45
